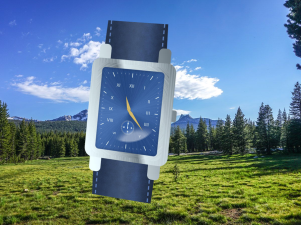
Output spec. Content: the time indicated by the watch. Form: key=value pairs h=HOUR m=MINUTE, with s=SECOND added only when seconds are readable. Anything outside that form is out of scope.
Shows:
h=11 m=23
